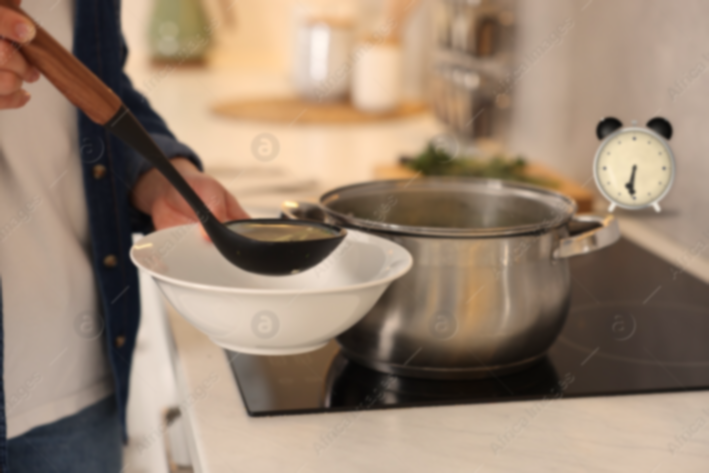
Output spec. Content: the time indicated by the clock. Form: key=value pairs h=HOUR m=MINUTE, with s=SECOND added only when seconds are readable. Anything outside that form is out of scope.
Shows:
h=6 m=31
